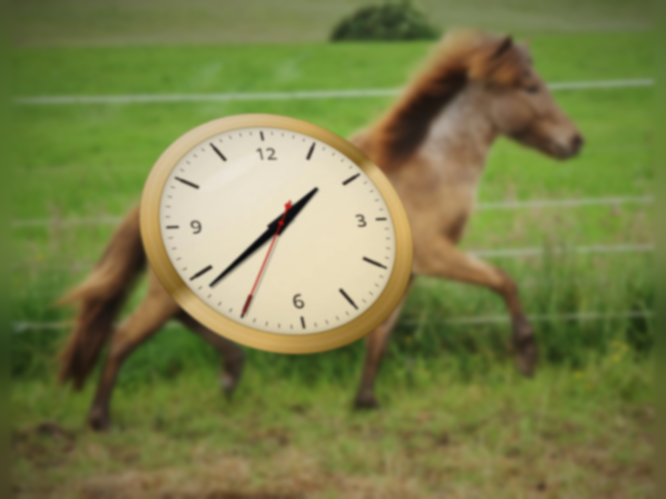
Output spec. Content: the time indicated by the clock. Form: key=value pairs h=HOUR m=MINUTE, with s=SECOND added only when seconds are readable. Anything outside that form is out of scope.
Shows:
h=1 m=38 s=35
